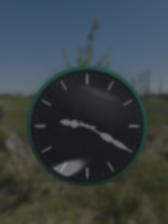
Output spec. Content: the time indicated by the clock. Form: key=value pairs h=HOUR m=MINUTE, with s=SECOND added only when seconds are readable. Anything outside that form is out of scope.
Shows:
h=9 m=20
